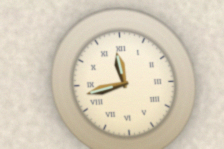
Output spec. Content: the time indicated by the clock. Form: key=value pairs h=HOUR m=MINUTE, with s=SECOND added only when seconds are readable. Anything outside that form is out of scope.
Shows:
h=11 m=43
